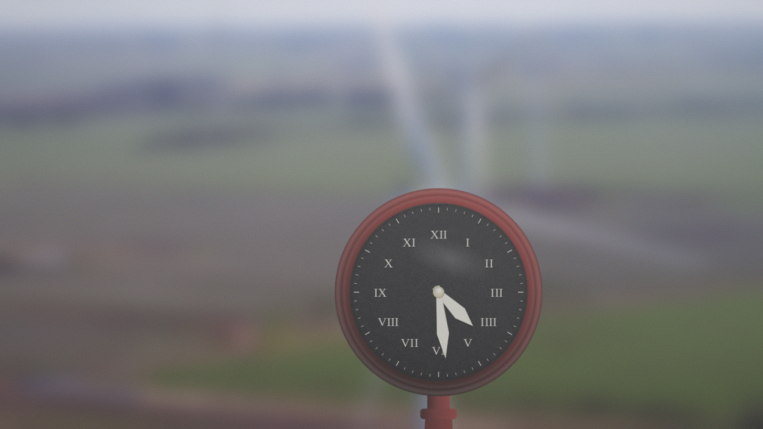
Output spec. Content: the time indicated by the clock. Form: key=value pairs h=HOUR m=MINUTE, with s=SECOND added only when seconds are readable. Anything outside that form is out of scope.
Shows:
h=4 m=29
